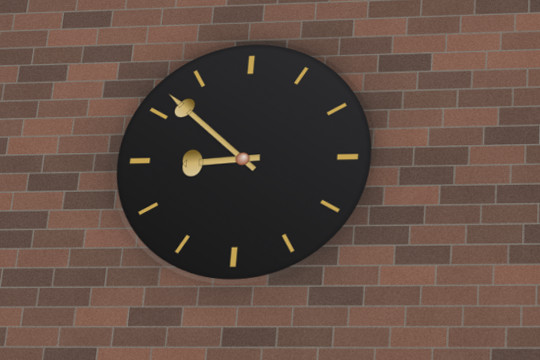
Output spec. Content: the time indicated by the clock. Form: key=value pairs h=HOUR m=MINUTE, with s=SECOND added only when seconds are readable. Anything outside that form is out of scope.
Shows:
h=8 m=52
